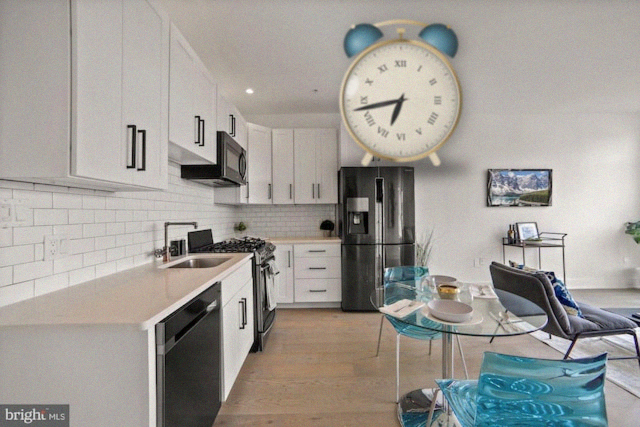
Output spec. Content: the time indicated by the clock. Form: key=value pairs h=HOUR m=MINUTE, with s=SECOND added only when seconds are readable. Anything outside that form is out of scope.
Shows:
h=6 m=43
